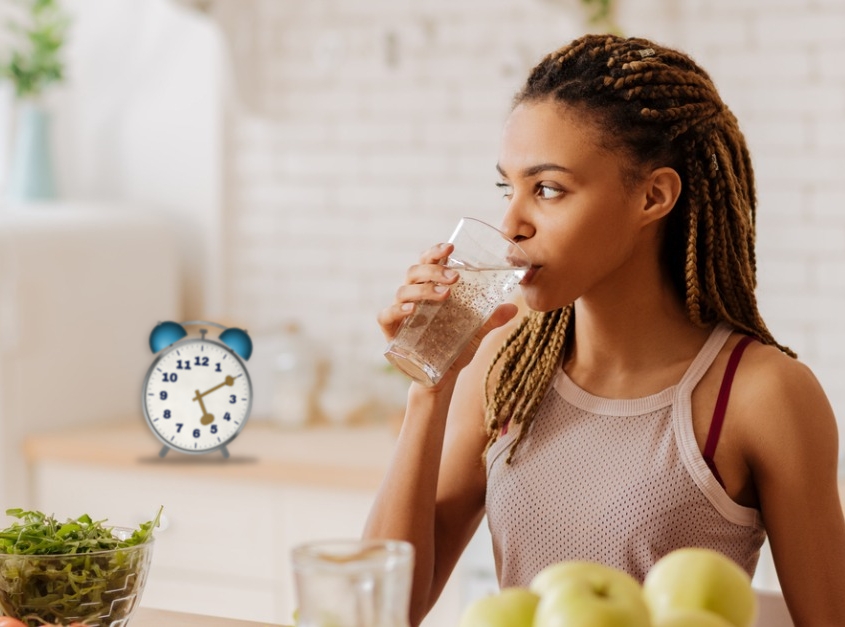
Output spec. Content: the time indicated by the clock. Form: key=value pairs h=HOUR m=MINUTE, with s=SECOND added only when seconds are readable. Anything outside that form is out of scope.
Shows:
h=5 m=10
